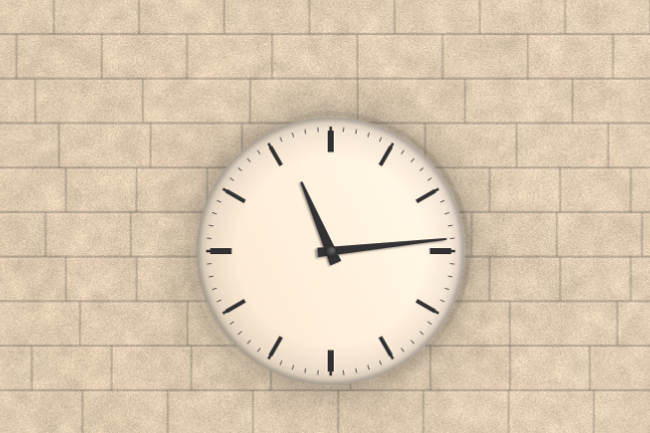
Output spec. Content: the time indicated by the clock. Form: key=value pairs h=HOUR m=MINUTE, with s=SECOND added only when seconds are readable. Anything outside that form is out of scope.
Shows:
h=11 m=14
